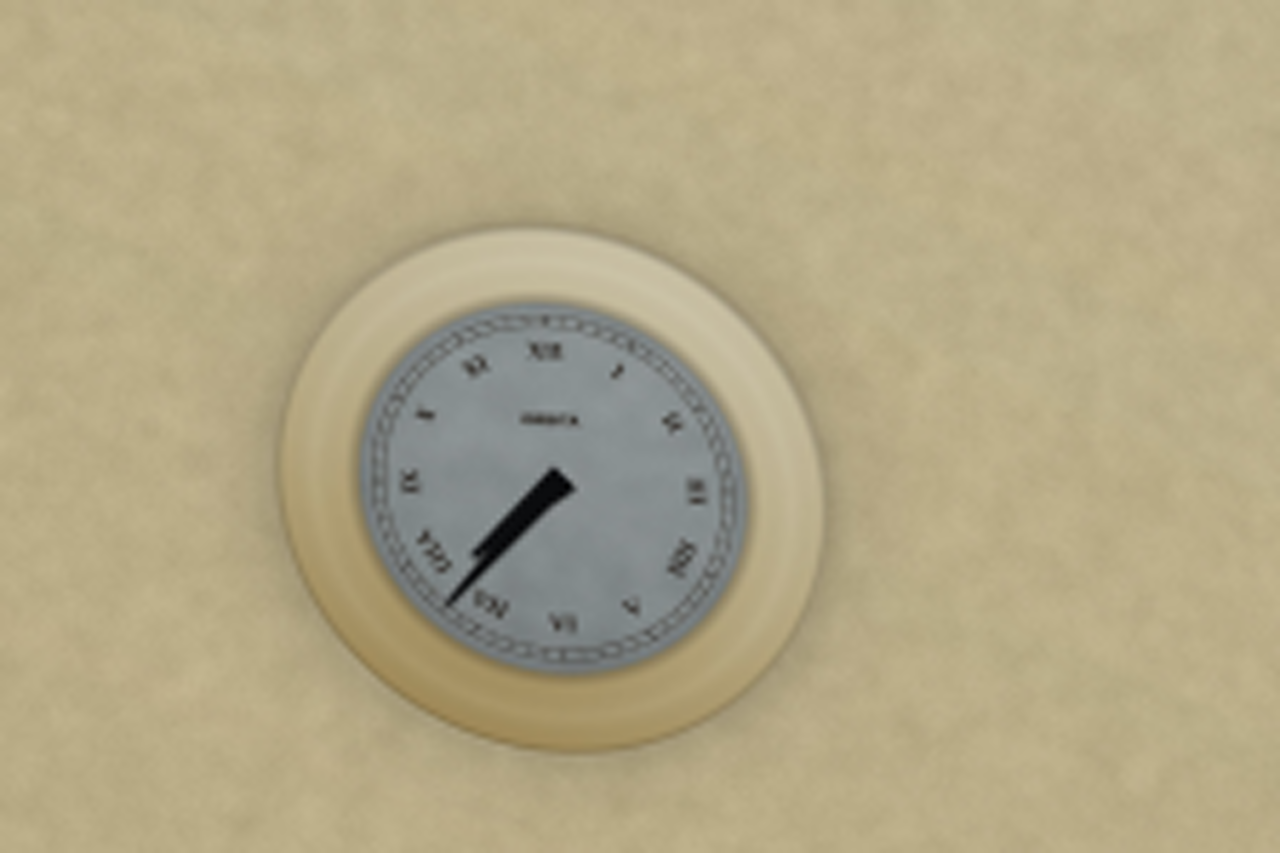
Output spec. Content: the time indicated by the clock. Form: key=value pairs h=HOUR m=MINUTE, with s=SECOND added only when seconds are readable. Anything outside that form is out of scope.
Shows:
h=7 m=37
